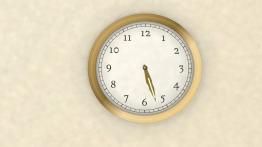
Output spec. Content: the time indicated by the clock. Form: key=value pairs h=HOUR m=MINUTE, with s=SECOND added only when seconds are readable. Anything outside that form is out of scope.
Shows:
h=5 m=27
